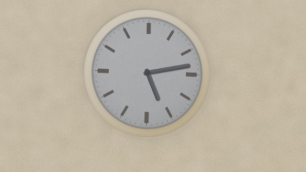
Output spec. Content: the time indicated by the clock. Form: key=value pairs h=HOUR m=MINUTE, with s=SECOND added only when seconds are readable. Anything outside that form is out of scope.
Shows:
h=5 m=13
